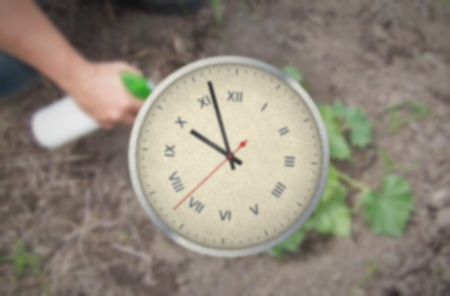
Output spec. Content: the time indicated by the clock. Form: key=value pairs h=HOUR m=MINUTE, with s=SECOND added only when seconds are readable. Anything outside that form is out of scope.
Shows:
h=9 m=56 s=37
